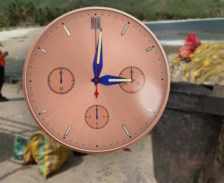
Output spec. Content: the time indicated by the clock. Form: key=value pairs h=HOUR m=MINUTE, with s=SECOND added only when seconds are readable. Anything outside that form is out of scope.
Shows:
h=3 m=1
